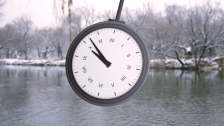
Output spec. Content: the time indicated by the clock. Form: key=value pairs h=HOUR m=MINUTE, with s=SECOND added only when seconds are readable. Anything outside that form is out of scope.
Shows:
h=9 m=52
